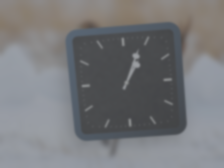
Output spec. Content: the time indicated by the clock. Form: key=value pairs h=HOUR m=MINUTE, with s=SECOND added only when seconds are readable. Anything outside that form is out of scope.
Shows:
h=1 m=4
